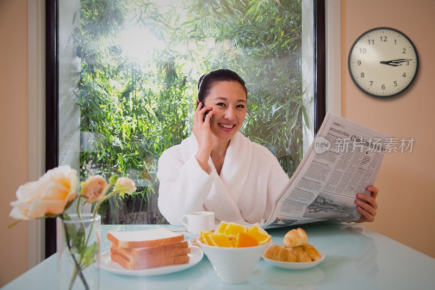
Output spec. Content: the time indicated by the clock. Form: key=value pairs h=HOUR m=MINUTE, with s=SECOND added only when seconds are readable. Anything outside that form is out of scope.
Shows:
h=3 m=14
